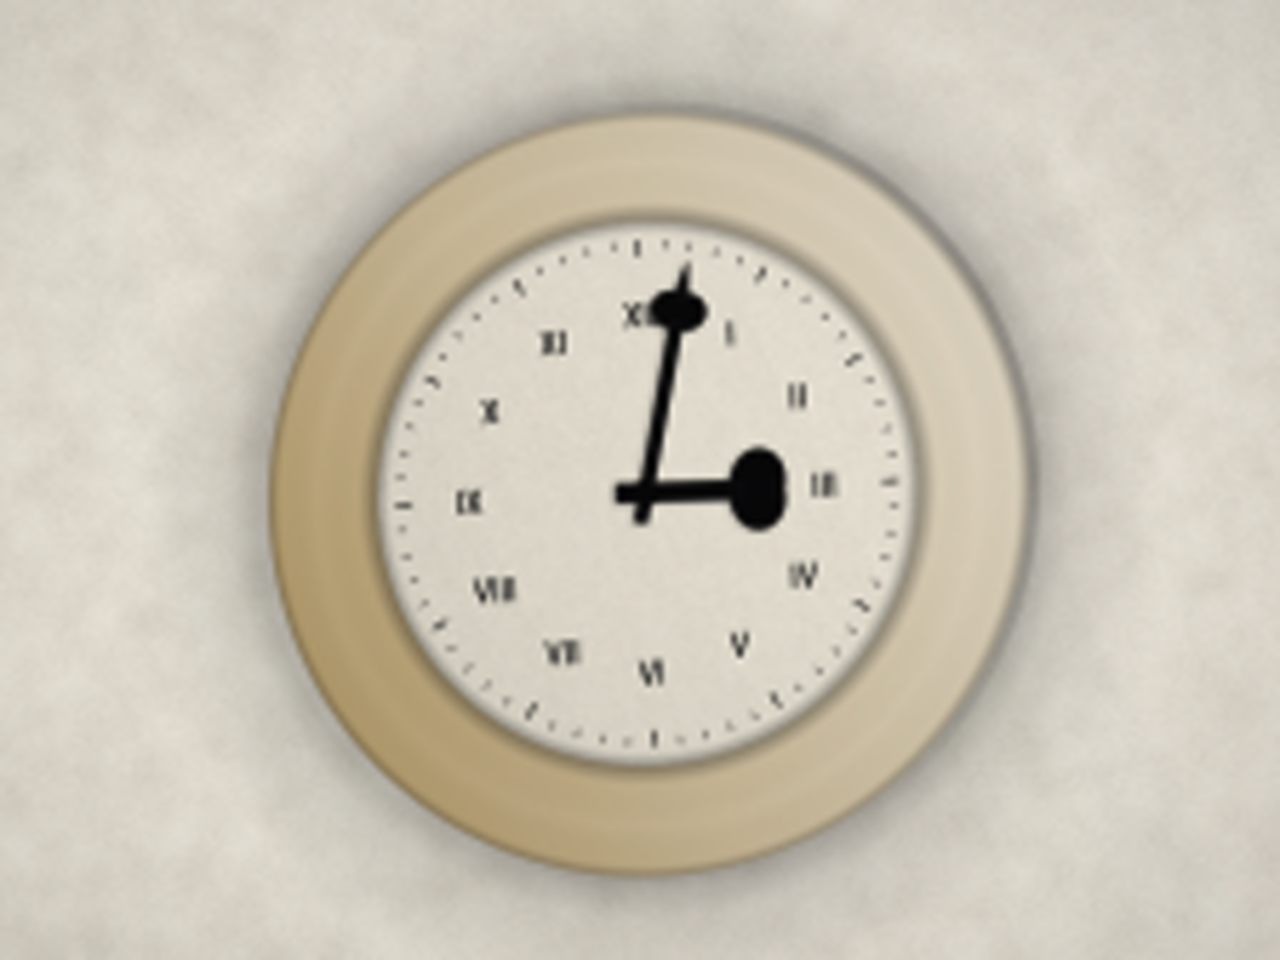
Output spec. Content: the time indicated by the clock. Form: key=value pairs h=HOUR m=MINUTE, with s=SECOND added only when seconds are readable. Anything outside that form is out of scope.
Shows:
h=3 m=2
